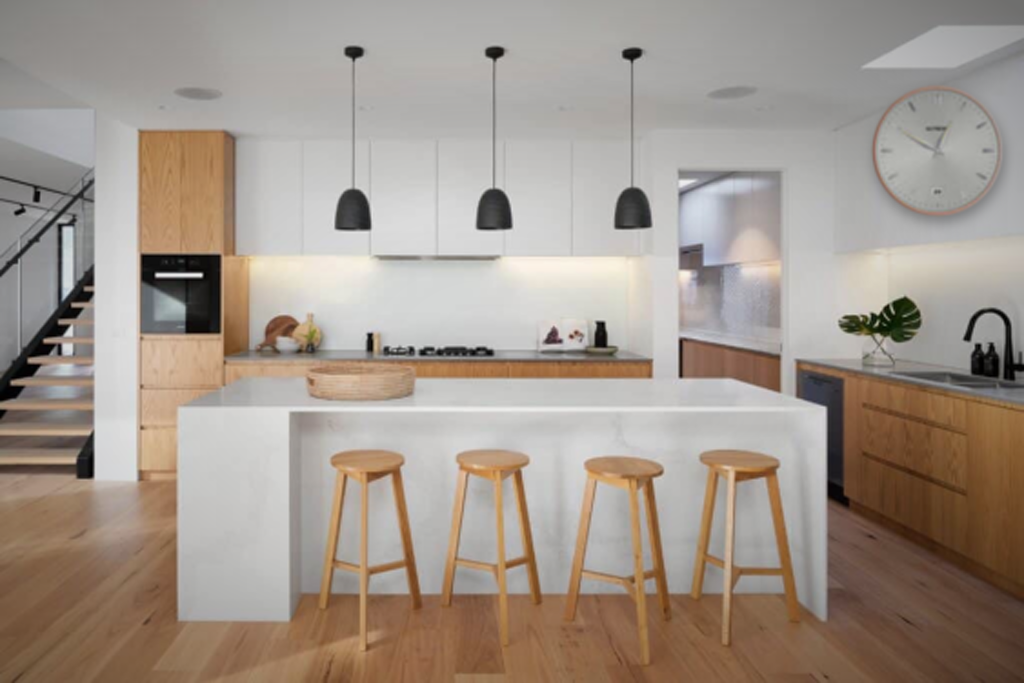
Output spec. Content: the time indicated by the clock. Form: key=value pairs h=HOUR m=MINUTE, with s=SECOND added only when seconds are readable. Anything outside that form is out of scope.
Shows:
h=12 m=50
